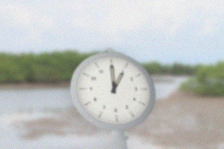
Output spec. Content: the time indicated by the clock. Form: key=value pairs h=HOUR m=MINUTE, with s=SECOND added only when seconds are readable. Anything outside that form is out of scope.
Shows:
h=1 m=0
